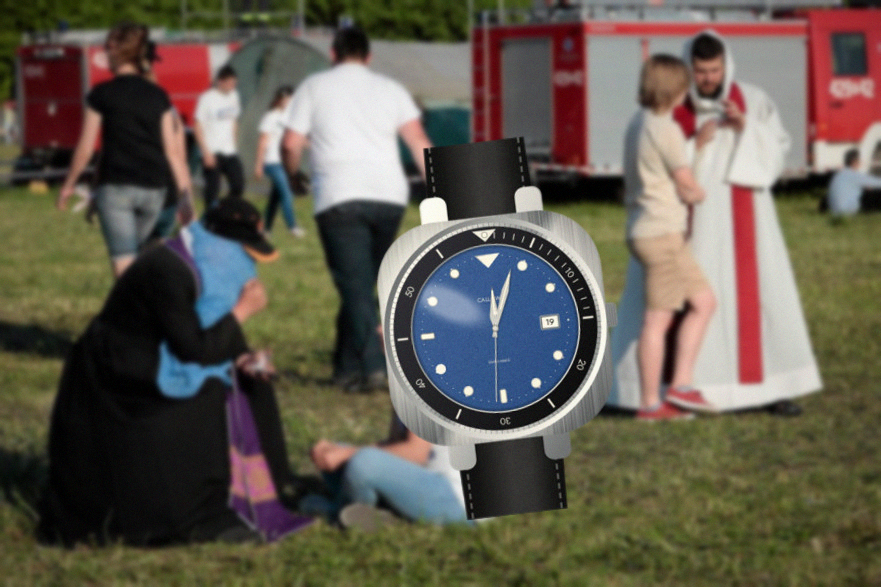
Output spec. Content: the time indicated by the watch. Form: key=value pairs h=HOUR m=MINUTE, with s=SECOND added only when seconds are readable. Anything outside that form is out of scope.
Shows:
h=12 m=3 s=31
